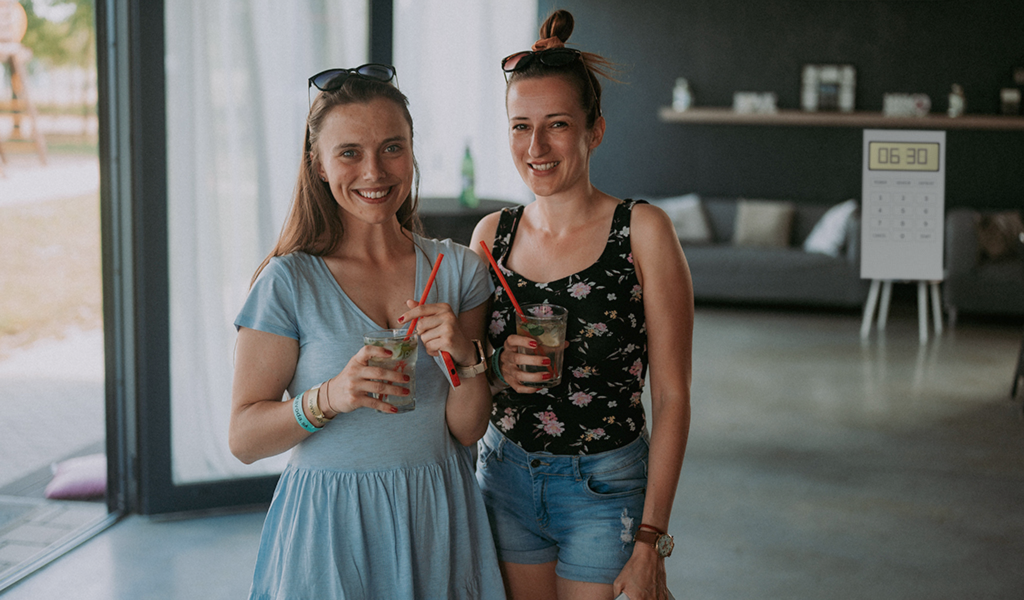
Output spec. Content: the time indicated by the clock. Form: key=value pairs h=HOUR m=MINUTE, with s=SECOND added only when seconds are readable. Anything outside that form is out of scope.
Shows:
h=6 m=30
